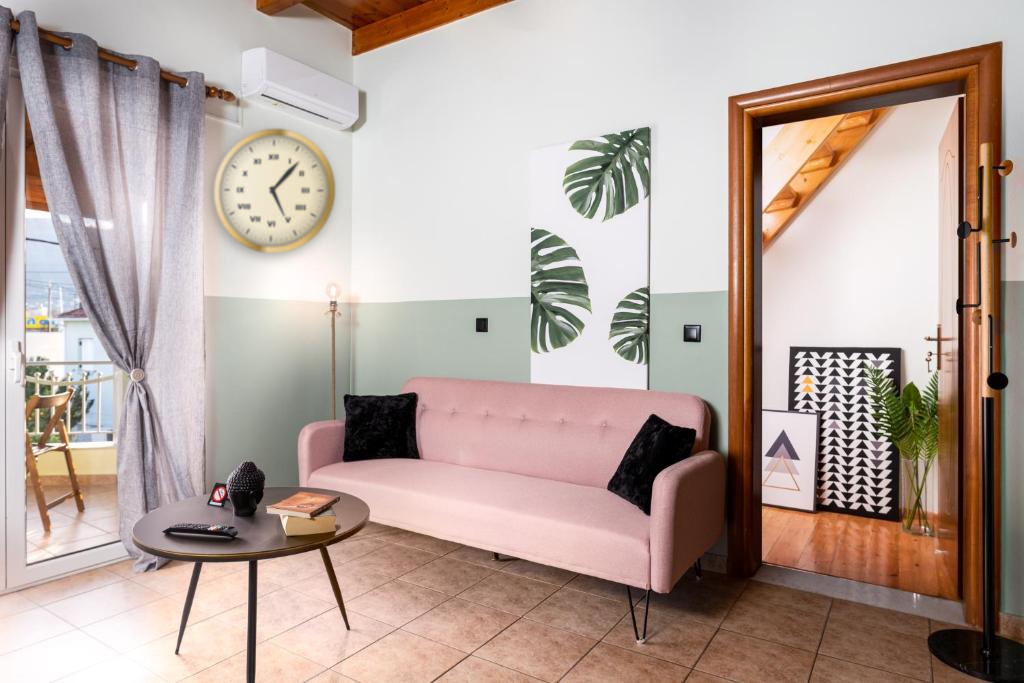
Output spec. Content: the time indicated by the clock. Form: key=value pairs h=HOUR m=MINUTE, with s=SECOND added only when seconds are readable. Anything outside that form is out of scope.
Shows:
h=5 m=7
